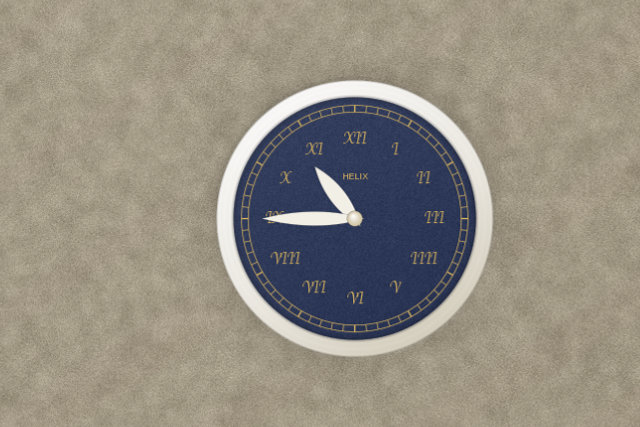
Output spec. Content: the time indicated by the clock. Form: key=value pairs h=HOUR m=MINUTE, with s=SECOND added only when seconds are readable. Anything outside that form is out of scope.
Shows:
h=10 m=45
